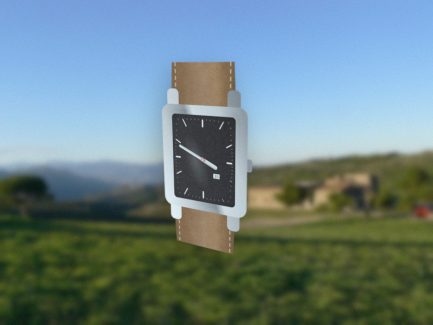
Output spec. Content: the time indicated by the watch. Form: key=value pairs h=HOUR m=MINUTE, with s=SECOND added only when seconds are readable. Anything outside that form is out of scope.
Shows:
h=3 m=49
